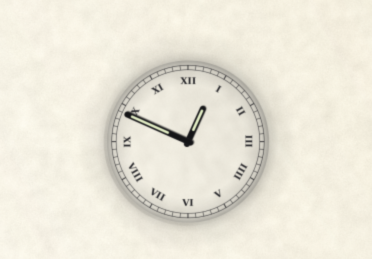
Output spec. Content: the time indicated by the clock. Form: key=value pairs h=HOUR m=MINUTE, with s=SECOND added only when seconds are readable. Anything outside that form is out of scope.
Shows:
h=12 m=49
